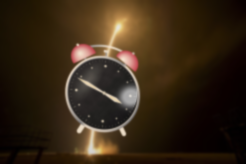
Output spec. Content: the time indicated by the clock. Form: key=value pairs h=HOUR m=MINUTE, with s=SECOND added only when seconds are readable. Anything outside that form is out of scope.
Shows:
h=3 m=49
